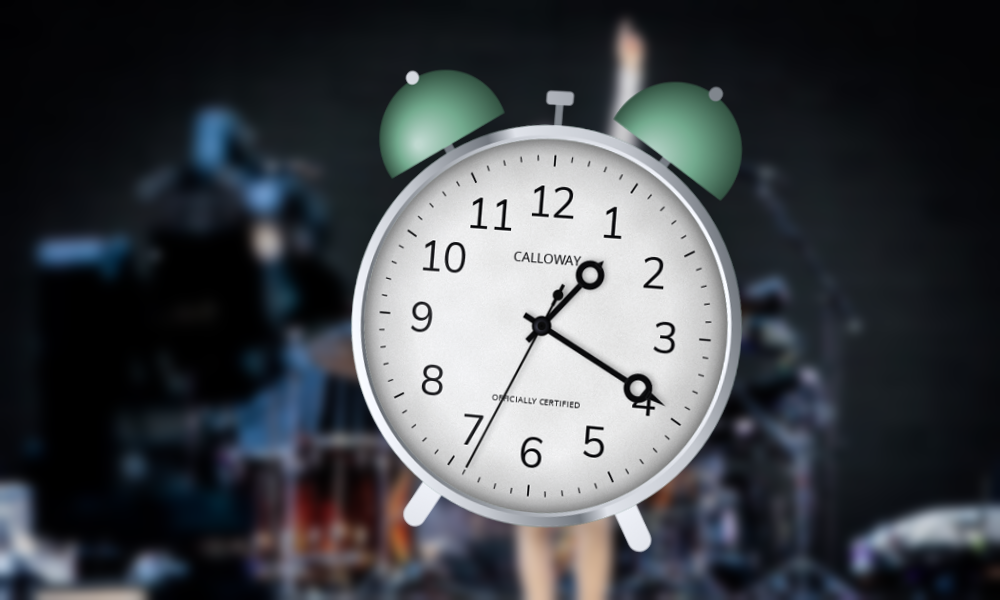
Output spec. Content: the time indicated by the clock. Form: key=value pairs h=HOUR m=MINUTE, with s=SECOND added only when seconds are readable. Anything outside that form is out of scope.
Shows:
h=1 m=19 s=34
